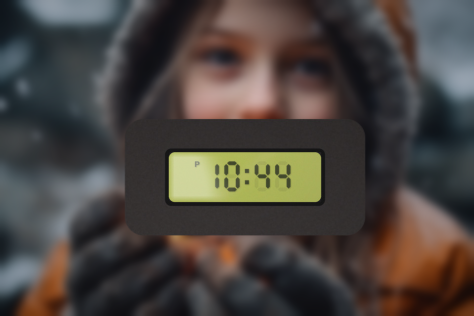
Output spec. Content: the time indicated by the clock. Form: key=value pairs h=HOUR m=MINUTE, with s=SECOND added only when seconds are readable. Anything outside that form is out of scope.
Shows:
h=10 m=44
